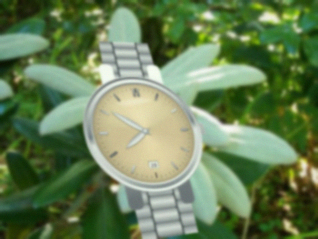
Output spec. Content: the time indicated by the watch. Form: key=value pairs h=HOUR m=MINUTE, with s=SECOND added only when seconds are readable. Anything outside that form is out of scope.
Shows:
h=7 m=51
